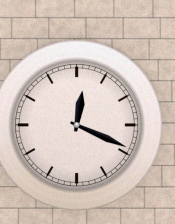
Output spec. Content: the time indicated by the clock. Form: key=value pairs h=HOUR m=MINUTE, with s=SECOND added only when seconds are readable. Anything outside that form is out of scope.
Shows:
h=12 m=19
